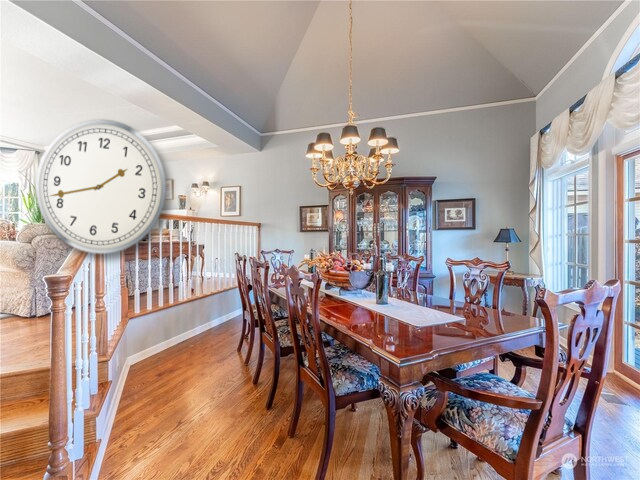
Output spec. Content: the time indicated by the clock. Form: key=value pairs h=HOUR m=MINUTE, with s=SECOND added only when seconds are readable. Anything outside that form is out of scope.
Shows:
h=1 m=42
